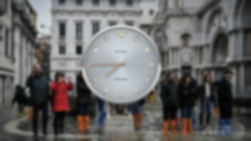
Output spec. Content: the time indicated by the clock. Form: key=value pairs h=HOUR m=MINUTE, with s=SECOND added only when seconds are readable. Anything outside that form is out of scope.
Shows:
h=7 m=45
